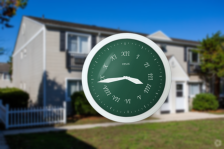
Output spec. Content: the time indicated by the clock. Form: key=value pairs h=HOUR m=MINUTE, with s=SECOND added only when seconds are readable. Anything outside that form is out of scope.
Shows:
h=3 m=44
